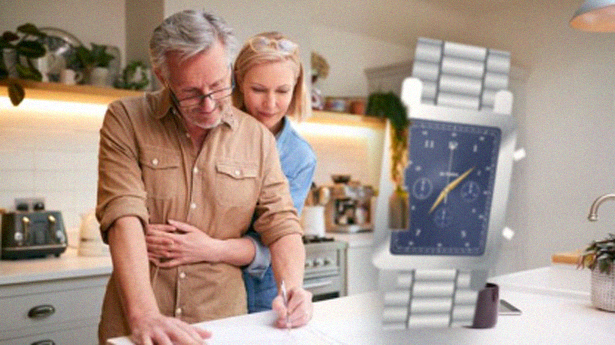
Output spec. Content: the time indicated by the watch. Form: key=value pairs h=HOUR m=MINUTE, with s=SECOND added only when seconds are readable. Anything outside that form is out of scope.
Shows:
h=7 m=8
